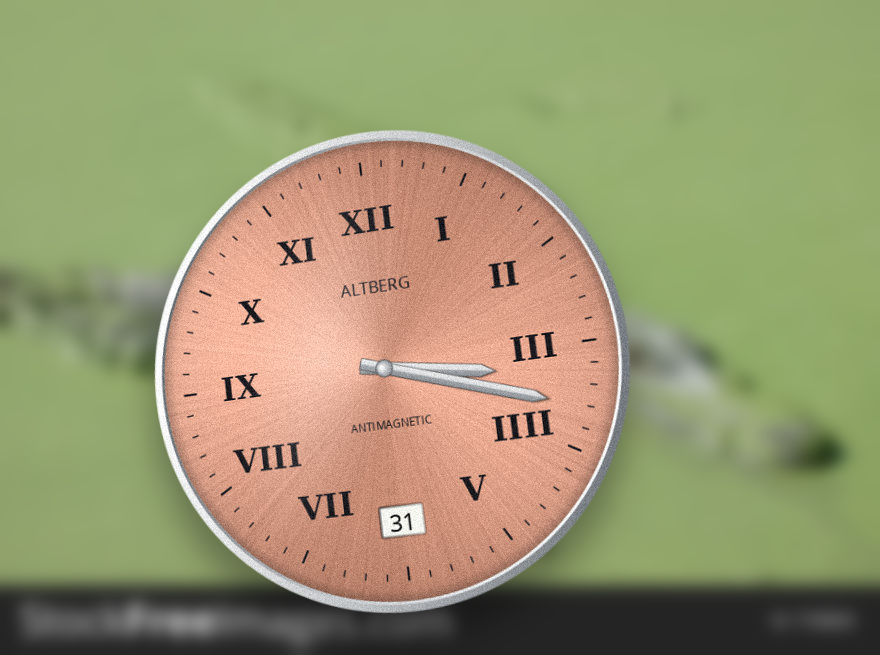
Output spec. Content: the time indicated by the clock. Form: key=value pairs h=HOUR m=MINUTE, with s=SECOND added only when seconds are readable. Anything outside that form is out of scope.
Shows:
h=3 m=18
